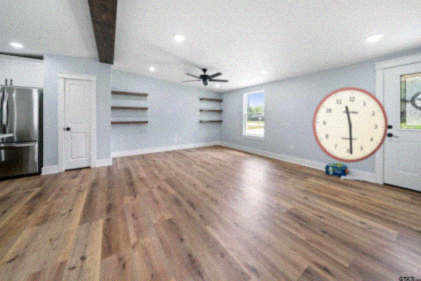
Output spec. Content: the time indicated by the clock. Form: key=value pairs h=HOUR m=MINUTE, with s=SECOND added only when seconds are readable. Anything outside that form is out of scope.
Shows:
h=11 m=29
